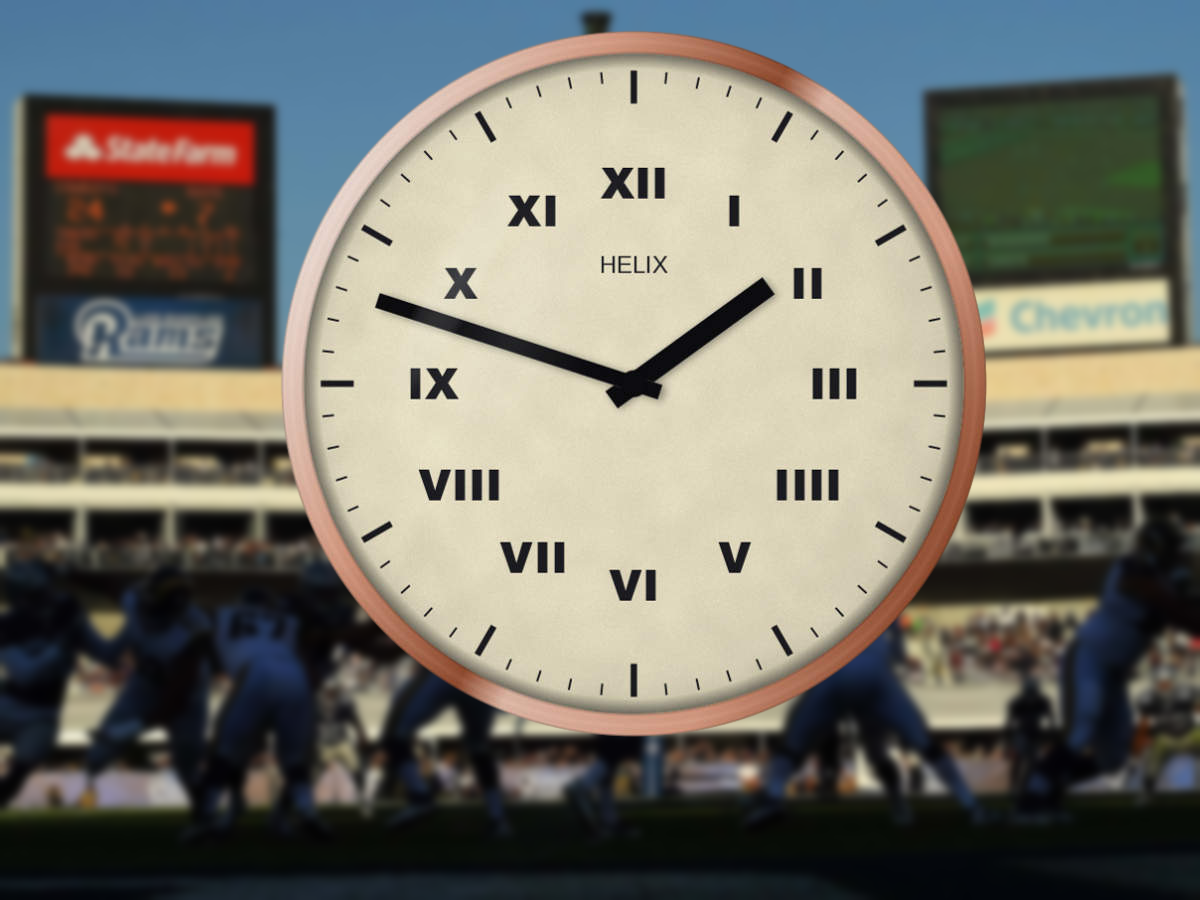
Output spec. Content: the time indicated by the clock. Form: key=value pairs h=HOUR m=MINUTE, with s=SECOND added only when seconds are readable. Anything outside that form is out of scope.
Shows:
h=1 m=48
